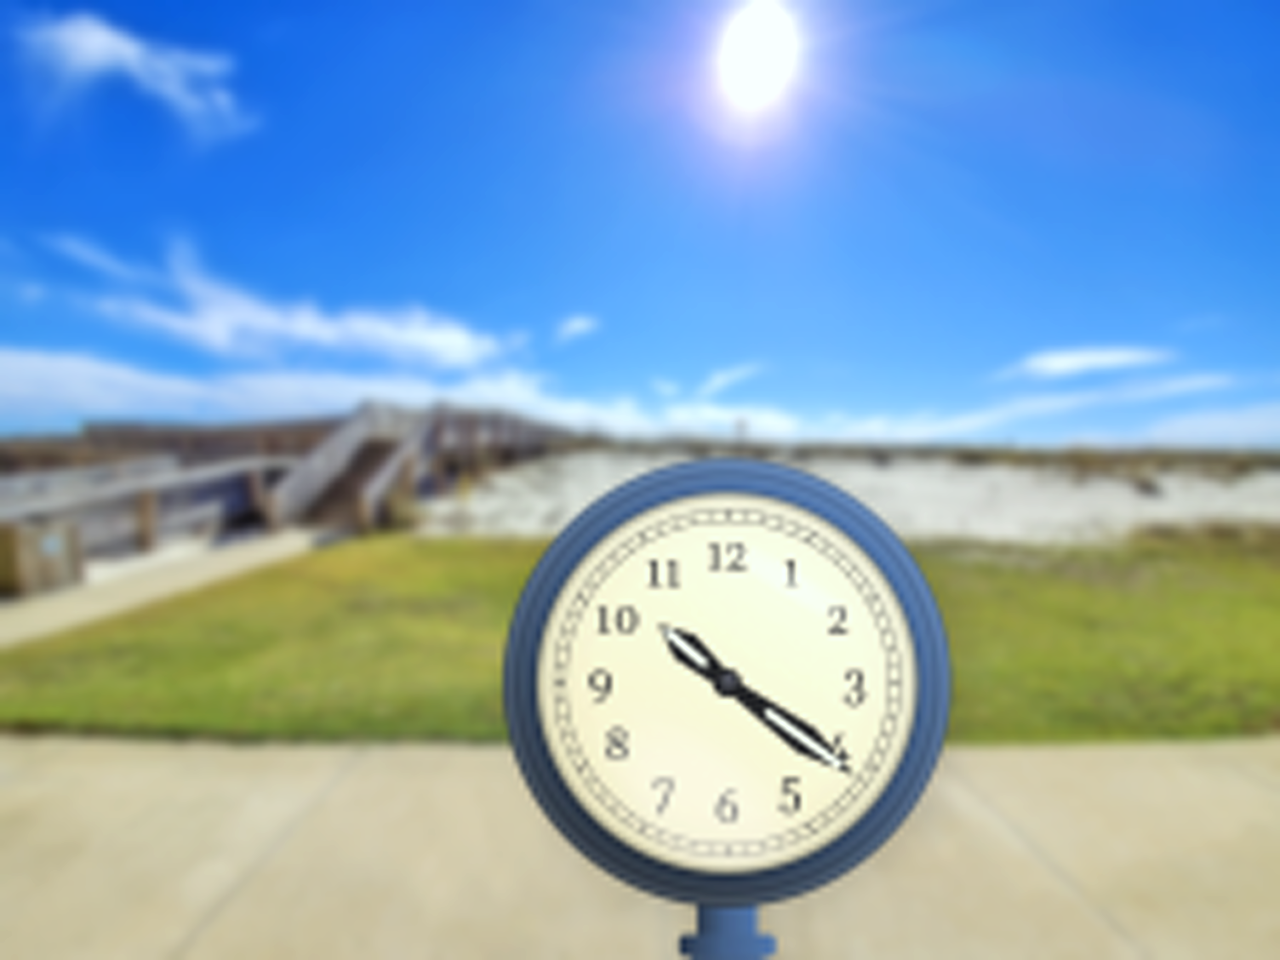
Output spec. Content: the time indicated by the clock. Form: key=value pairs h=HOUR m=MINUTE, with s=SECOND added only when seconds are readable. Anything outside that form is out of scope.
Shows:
h=10 m=21
